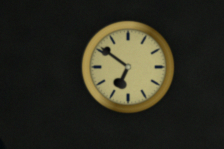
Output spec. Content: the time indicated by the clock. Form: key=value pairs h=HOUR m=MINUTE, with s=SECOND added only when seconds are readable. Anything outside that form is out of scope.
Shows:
h=6 m=51
